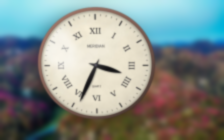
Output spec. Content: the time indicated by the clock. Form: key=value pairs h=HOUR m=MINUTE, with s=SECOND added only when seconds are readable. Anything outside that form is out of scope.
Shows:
h=3 m=34
